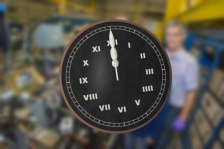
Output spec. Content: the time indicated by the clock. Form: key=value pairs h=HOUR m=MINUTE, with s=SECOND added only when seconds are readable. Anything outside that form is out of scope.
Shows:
h=12 m=0
